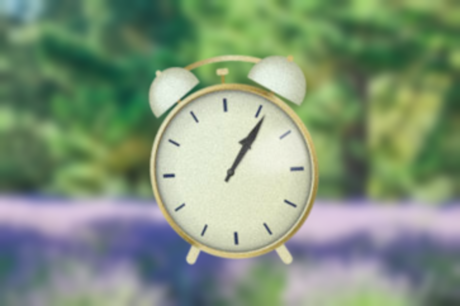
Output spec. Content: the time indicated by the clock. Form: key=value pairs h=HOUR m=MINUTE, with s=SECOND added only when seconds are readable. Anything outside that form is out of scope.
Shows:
h=1 m=6
